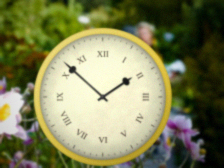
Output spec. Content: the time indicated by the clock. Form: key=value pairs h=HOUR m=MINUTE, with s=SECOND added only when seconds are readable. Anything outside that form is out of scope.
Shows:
h=1 m=52
